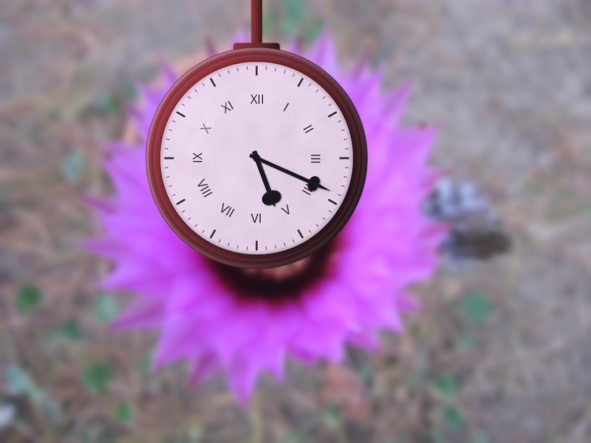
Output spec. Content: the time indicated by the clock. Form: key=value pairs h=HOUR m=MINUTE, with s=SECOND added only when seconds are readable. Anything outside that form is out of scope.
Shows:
h=5 m=19
